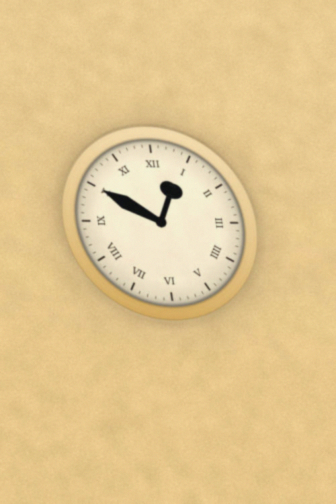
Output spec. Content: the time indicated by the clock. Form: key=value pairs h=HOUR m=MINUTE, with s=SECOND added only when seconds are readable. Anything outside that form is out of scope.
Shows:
h=12 m=50
